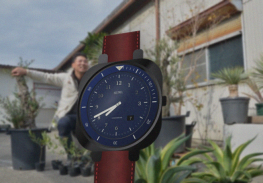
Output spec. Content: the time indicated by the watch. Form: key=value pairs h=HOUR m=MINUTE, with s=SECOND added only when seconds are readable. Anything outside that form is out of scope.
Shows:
h=7 m=41
